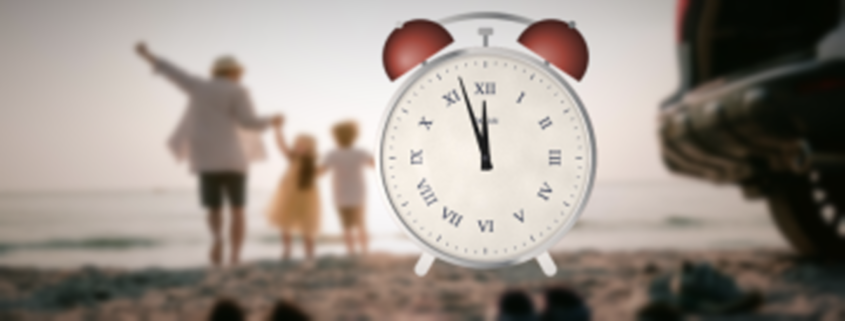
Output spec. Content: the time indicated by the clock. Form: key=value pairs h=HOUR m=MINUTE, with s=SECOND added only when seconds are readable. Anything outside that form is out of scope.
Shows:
h=11 m=57
